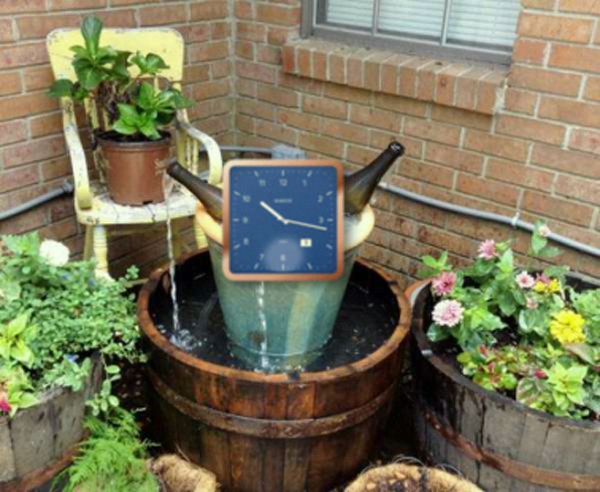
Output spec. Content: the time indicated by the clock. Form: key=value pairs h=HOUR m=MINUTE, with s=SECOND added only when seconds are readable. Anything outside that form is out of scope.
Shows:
h=10 m=17
